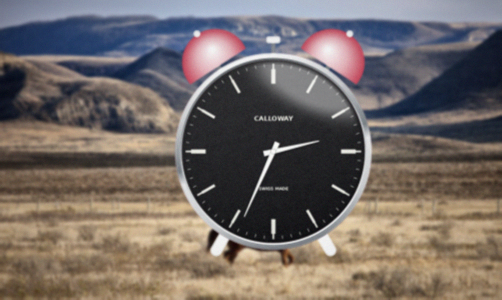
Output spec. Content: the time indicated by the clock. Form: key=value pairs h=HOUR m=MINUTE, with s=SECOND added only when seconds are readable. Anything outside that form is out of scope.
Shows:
h=2 m=34
